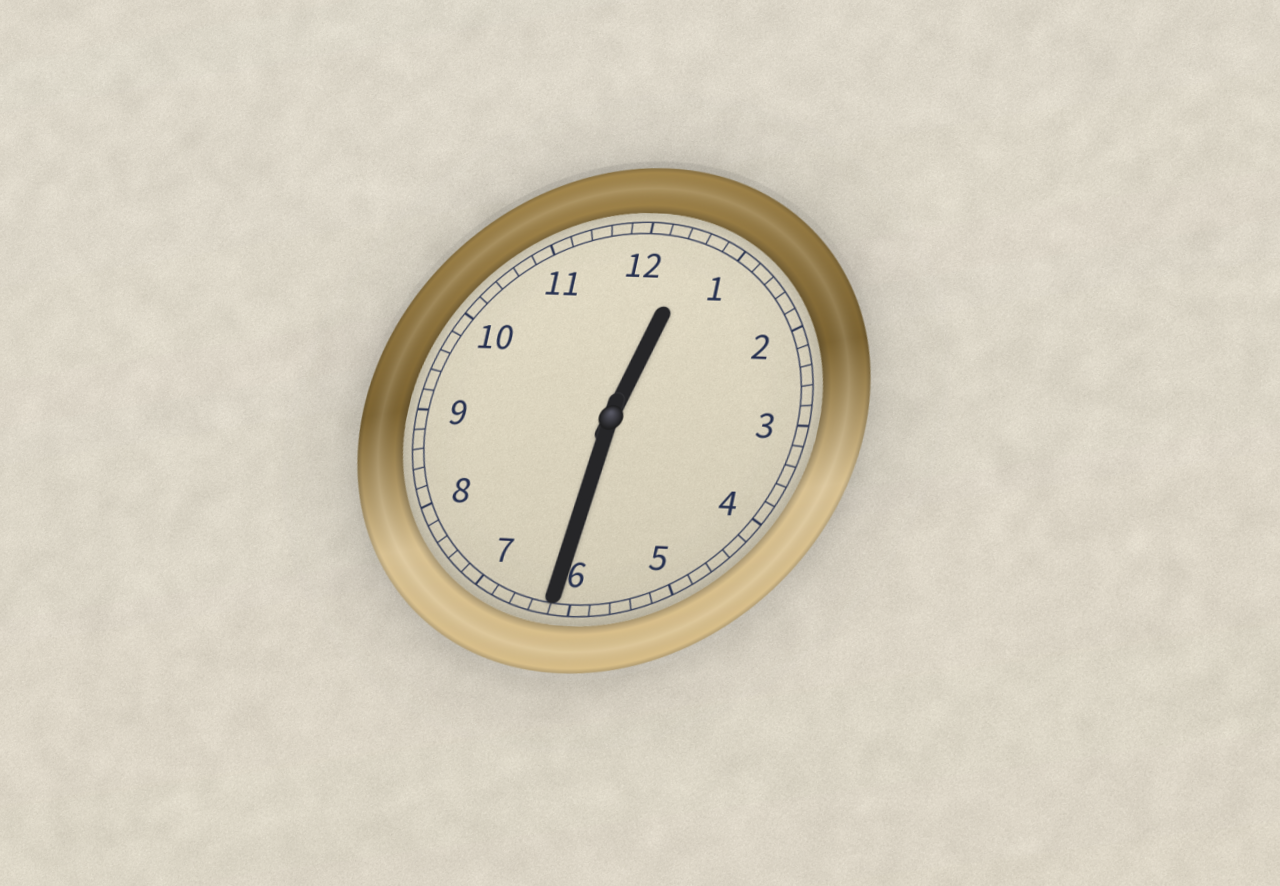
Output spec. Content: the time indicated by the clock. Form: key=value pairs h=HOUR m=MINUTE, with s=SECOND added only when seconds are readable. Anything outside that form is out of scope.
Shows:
h=12 m=31
